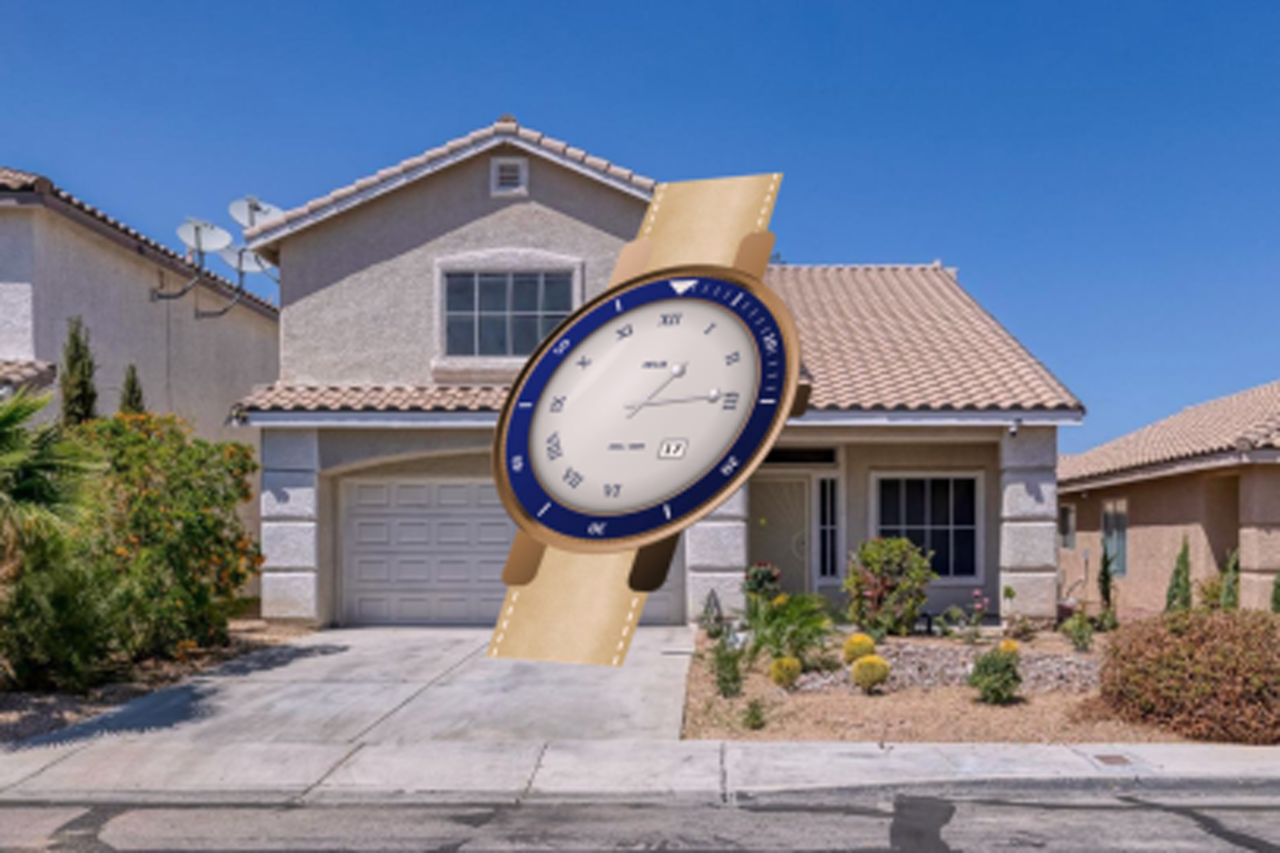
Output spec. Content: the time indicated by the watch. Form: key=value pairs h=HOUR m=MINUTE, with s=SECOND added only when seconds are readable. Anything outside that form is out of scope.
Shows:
h=1 m=14
